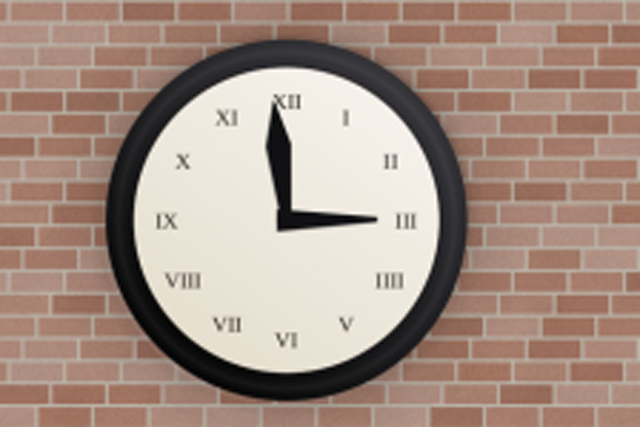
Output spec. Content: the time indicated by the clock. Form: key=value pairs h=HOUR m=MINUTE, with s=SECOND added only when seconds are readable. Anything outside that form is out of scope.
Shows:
h=2 m=59
